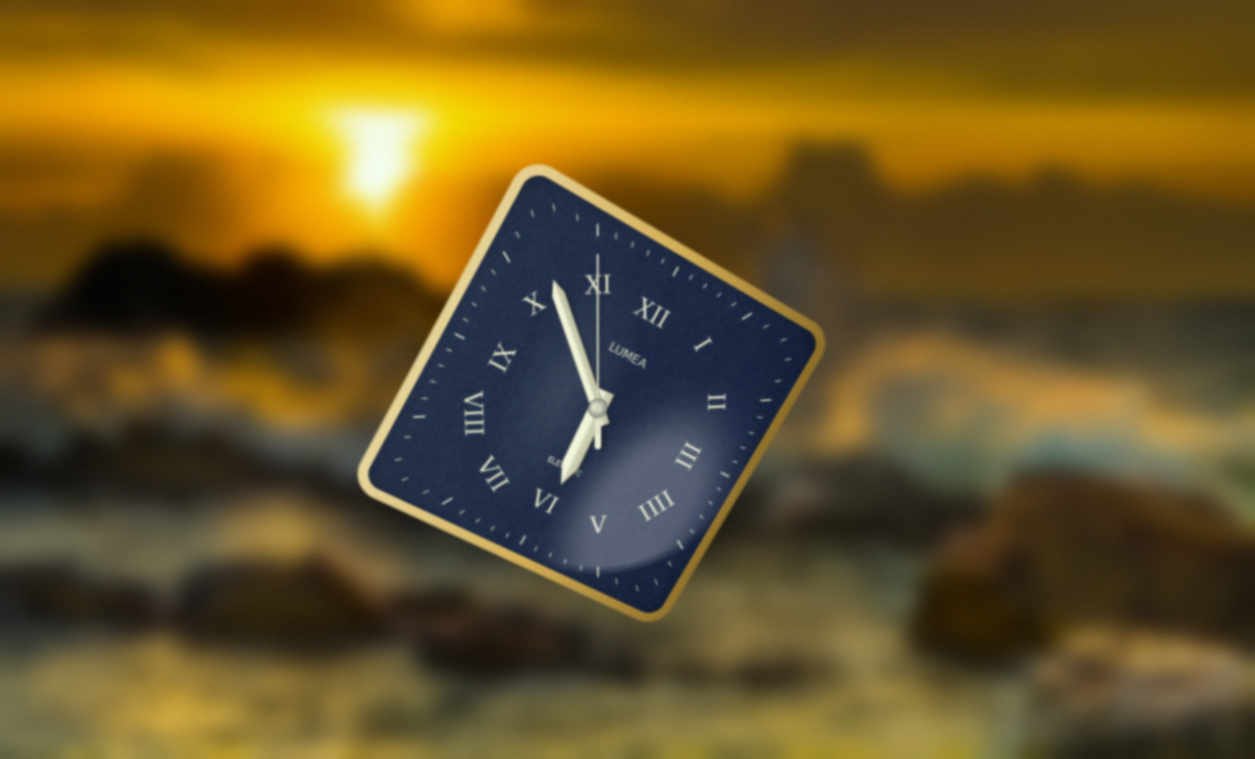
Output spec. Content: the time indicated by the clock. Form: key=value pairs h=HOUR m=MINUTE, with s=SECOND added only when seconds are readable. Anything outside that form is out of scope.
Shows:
h=5 m=51 s=55
